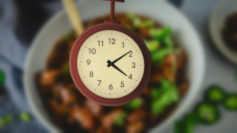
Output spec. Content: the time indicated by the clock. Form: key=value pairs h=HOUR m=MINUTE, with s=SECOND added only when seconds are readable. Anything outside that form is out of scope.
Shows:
h=4 m=9
